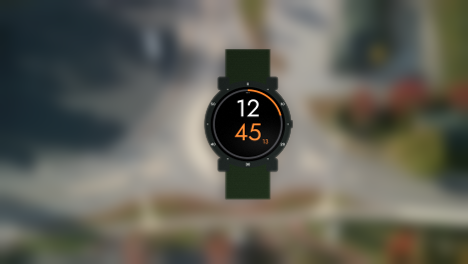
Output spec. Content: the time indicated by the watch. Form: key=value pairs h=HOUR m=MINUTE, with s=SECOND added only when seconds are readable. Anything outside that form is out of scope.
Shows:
h=12 m=45
